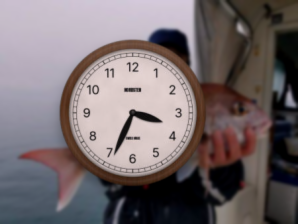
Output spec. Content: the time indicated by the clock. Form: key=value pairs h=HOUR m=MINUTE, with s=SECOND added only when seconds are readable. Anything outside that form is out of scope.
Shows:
h=3 m=34
